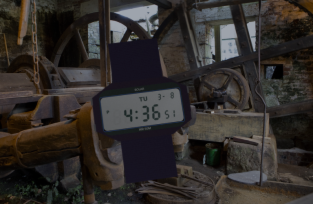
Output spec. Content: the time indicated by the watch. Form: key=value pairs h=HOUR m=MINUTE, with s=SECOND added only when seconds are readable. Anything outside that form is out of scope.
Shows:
h=4 m=36 s=51
